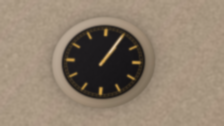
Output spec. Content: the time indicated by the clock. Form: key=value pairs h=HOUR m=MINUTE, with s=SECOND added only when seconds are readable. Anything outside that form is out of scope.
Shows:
h=1 m=5
